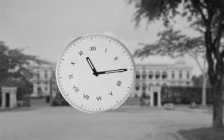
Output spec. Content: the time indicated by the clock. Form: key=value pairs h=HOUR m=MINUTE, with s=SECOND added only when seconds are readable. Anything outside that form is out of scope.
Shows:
h=11 m=15
